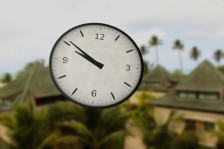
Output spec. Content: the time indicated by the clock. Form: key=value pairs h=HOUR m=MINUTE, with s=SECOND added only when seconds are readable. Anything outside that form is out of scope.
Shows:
h=9 m=51
